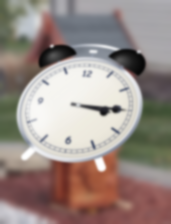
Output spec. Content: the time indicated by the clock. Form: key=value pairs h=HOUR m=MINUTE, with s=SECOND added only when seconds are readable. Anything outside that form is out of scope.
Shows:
h=3 m=15
